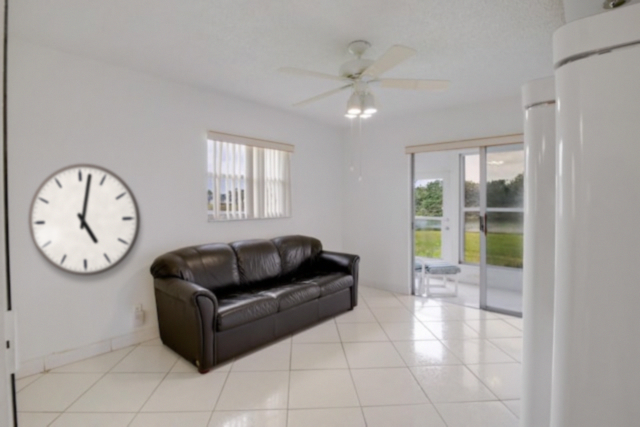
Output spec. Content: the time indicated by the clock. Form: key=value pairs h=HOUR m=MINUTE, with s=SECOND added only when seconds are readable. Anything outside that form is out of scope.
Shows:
h=5 m=2
